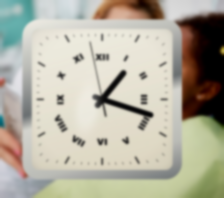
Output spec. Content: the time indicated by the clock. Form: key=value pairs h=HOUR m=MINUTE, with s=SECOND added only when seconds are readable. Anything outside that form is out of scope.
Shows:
h=1 m=17 s=58
